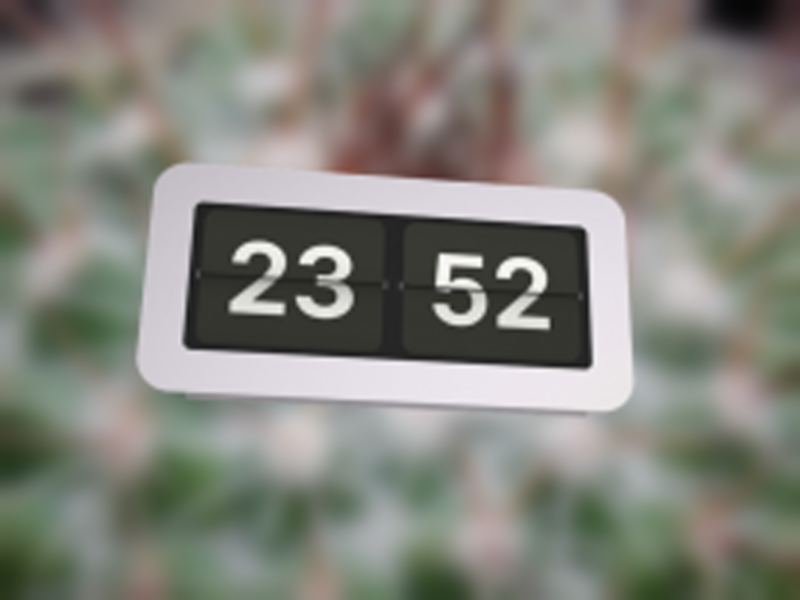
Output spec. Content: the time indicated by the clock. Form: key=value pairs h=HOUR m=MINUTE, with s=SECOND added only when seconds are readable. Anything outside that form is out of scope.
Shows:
h=23 m=52
